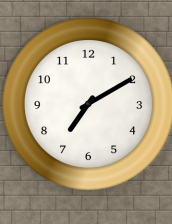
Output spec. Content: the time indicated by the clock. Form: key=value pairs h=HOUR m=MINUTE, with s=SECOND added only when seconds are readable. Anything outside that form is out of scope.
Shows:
h=7 m=10
